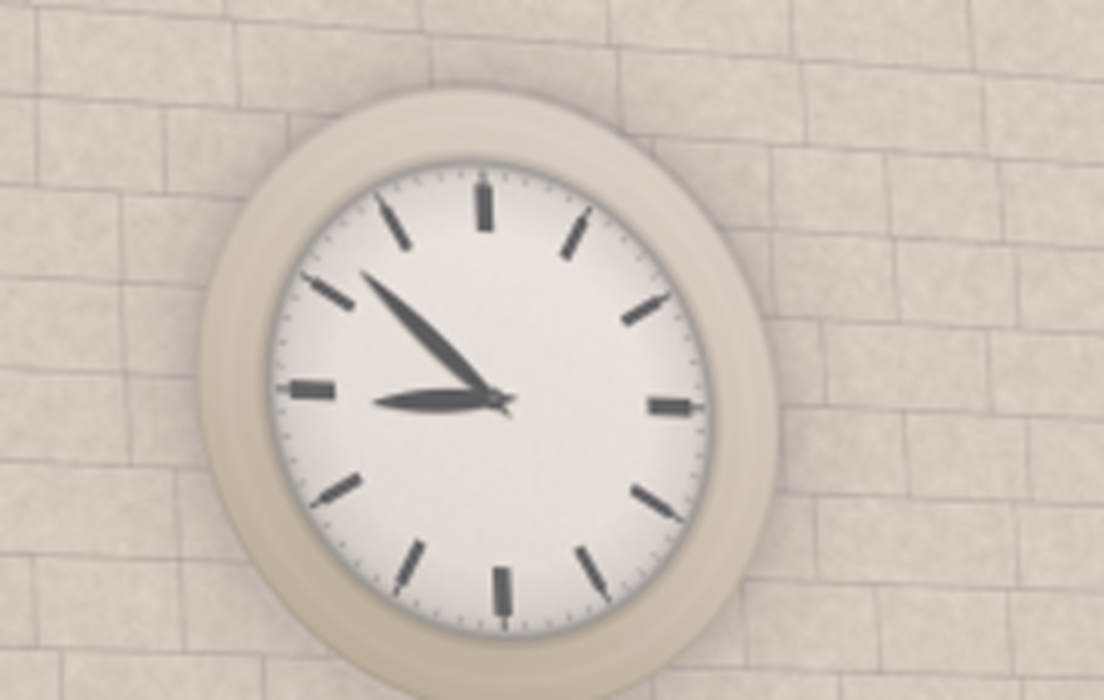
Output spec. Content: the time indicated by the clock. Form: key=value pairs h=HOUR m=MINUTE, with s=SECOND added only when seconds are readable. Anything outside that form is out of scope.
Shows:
h=8 m=52
